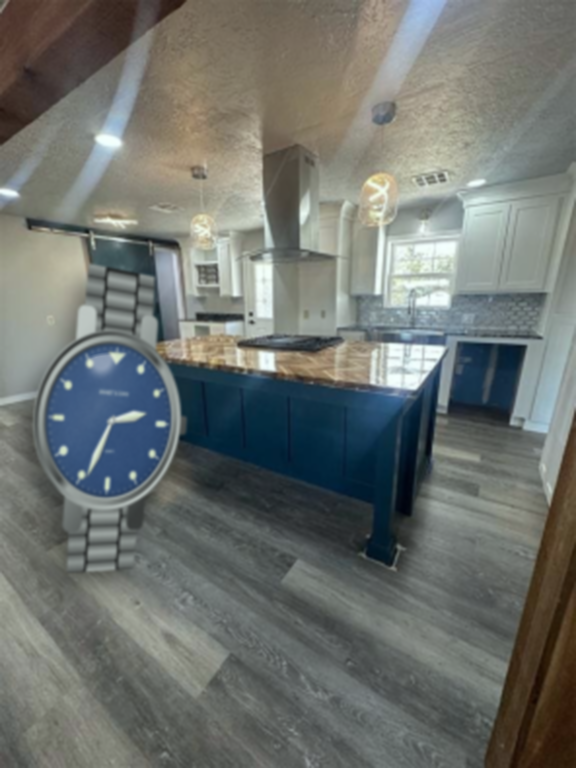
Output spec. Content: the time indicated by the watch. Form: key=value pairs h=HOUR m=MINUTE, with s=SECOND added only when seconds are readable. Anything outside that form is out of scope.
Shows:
h=2 m=34
